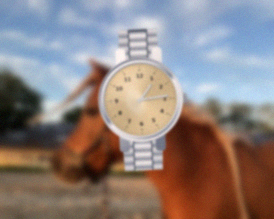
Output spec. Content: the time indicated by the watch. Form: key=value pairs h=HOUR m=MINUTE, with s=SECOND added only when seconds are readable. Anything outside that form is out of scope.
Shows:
h=1 m=14
